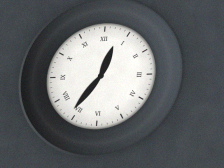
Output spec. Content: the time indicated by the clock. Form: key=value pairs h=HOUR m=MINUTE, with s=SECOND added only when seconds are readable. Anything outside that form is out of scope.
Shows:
h=12 m=36
